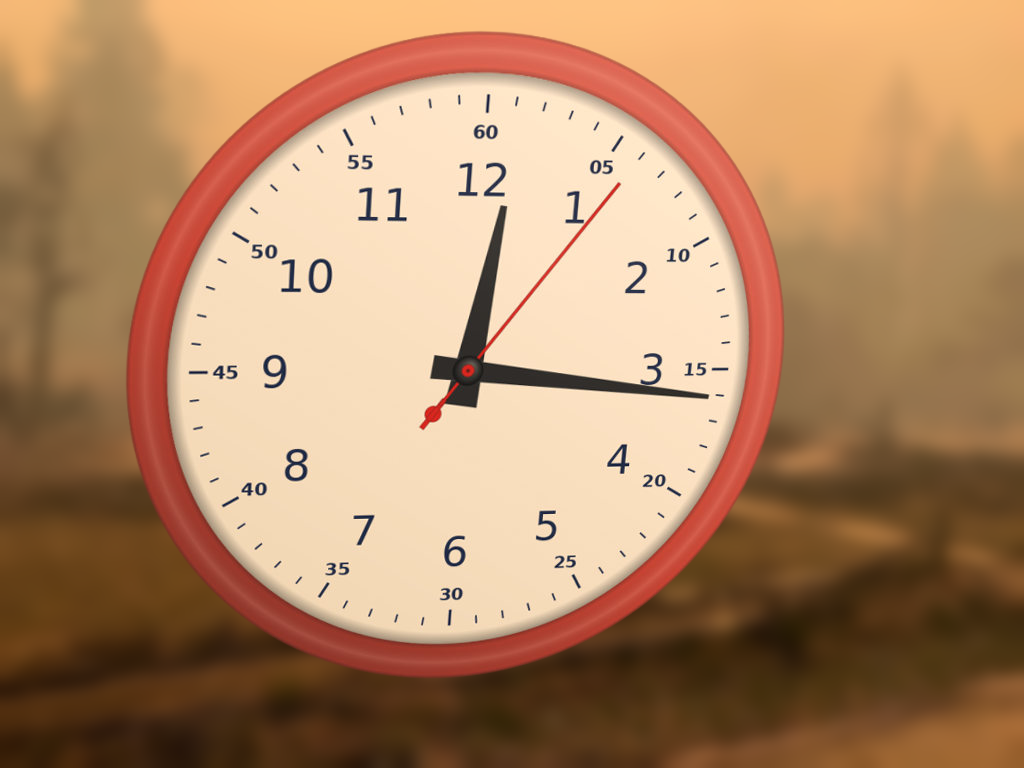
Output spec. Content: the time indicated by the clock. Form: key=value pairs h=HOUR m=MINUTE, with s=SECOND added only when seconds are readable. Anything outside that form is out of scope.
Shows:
h=12 m=16 s=6
